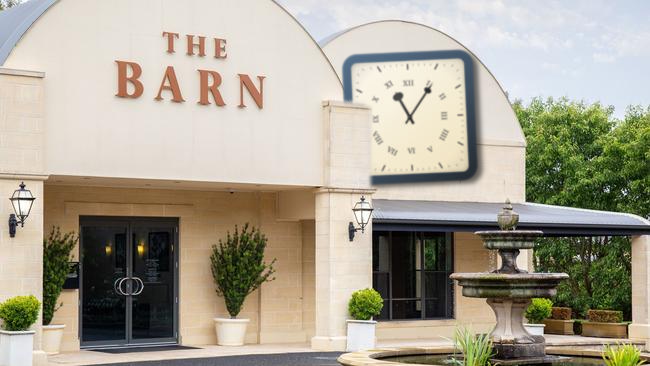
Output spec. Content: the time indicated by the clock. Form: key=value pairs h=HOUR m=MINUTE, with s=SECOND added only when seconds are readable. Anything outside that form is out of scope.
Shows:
h=11 m=6
